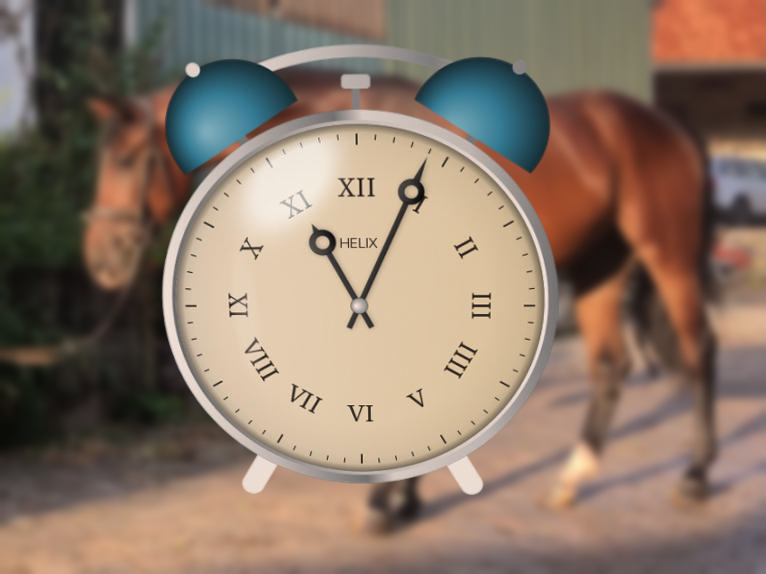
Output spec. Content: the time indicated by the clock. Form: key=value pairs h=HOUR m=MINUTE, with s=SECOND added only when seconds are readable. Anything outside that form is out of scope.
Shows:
h=11 m=4
